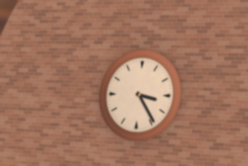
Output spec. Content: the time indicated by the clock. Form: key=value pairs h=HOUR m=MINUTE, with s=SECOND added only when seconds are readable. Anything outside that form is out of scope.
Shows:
h=3 m=24
